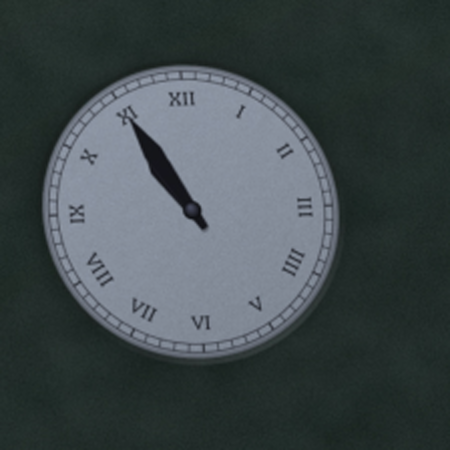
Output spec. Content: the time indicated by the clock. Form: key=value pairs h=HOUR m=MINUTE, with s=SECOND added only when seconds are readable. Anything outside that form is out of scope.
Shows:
h=10 m=55
